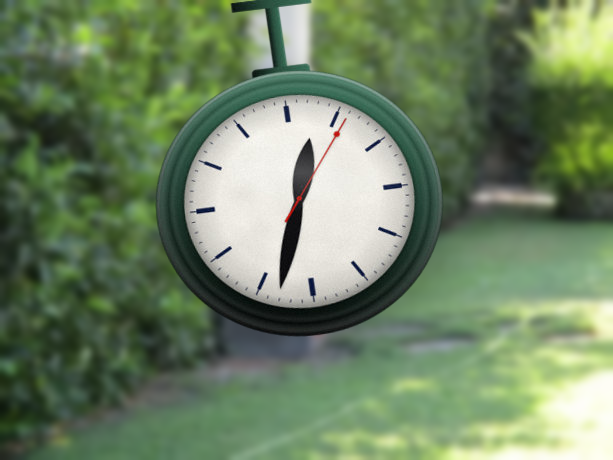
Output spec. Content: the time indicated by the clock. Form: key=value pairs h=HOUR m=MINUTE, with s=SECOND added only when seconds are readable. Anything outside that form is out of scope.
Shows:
h=12 m=33 s=6
